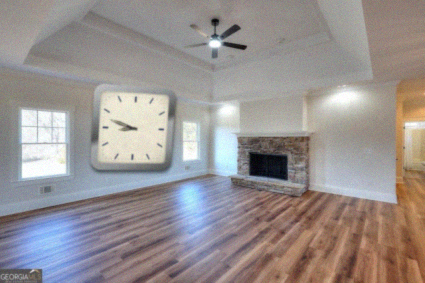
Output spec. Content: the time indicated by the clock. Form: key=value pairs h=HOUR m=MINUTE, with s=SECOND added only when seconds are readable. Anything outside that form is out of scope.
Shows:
h=8 m=48
